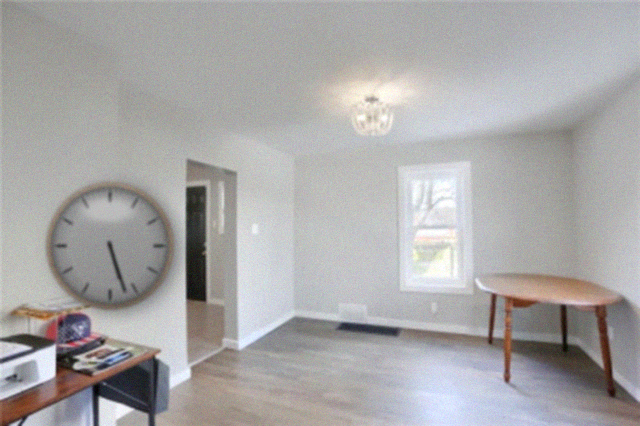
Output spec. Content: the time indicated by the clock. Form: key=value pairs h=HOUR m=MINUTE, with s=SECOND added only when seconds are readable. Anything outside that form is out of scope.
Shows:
h=5 m=27
